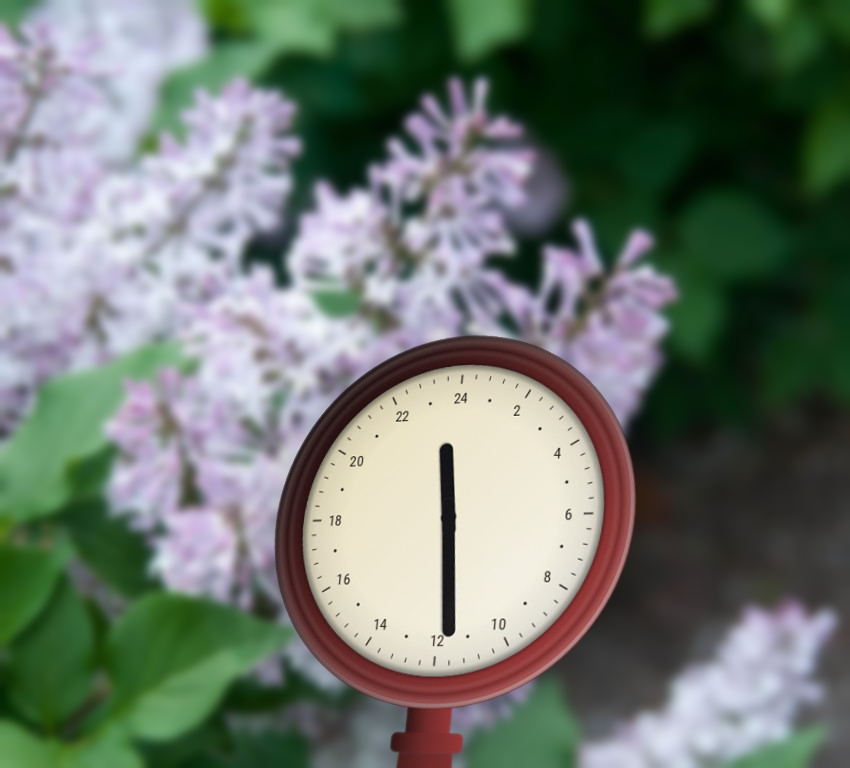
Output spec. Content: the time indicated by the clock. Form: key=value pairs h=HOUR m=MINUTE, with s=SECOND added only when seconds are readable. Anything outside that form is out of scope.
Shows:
h=23 m=29
